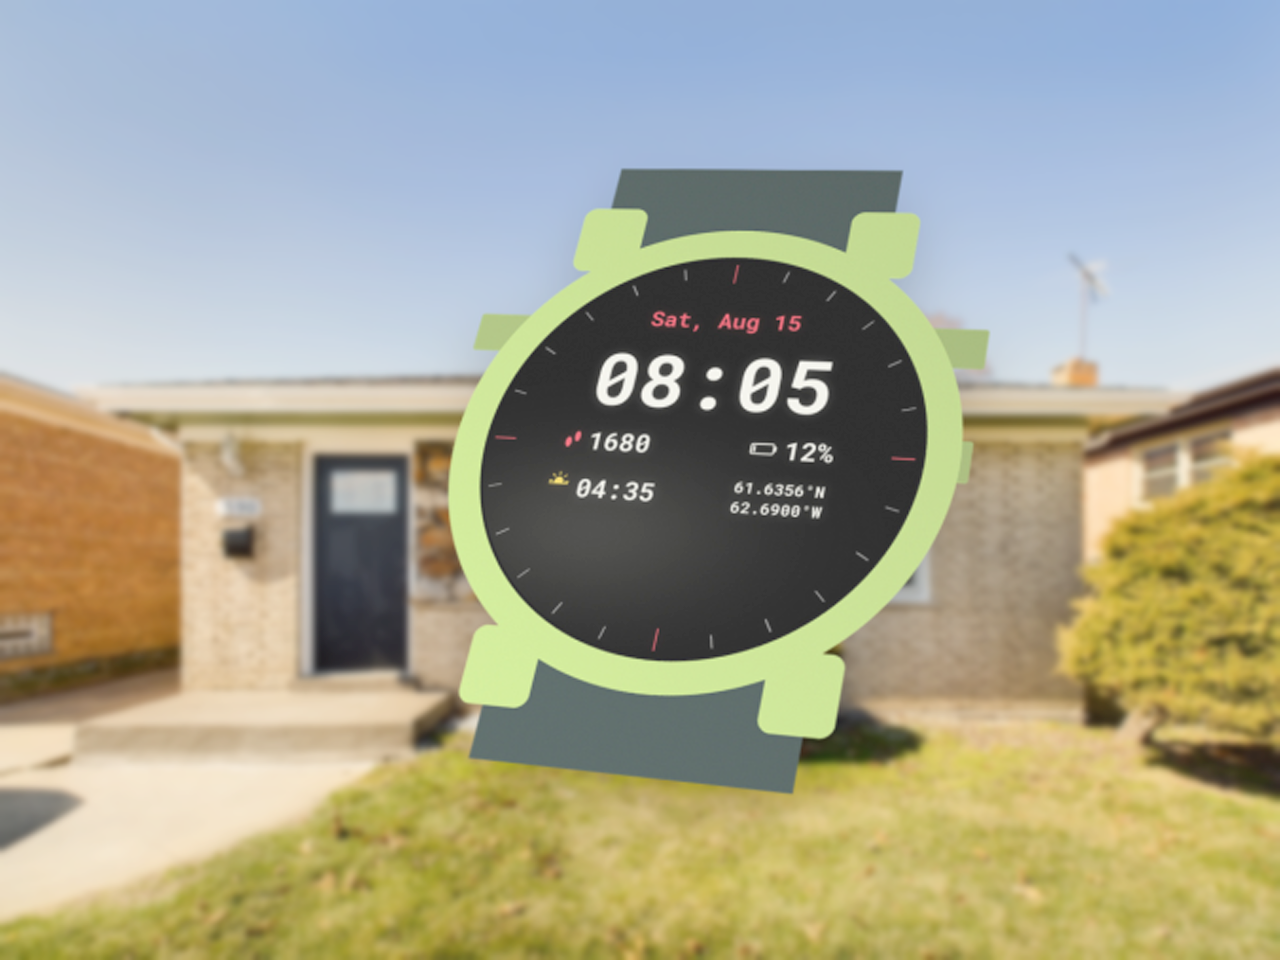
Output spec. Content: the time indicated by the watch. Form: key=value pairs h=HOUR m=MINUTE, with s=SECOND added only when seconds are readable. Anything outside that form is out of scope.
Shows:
h=8 m=5
